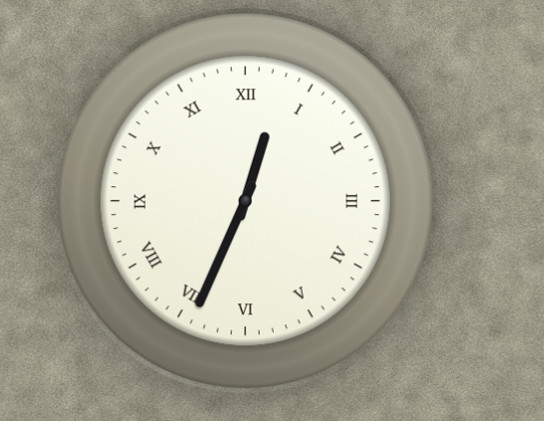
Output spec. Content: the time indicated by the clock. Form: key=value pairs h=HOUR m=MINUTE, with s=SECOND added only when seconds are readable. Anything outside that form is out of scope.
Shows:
h=12 m=34
